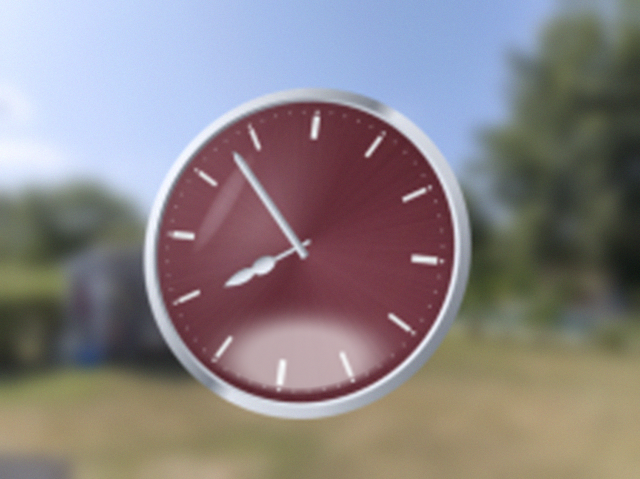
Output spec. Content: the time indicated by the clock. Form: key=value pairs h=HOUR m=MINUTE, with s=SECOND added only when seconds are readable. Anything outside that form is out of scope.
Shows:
h=7 m=53
